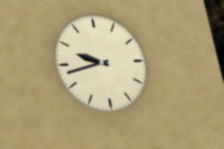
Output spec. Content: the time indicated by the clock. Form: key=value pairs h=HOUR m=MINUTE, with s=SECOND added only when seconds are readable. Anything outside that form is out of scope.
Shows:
h=9 m=43
